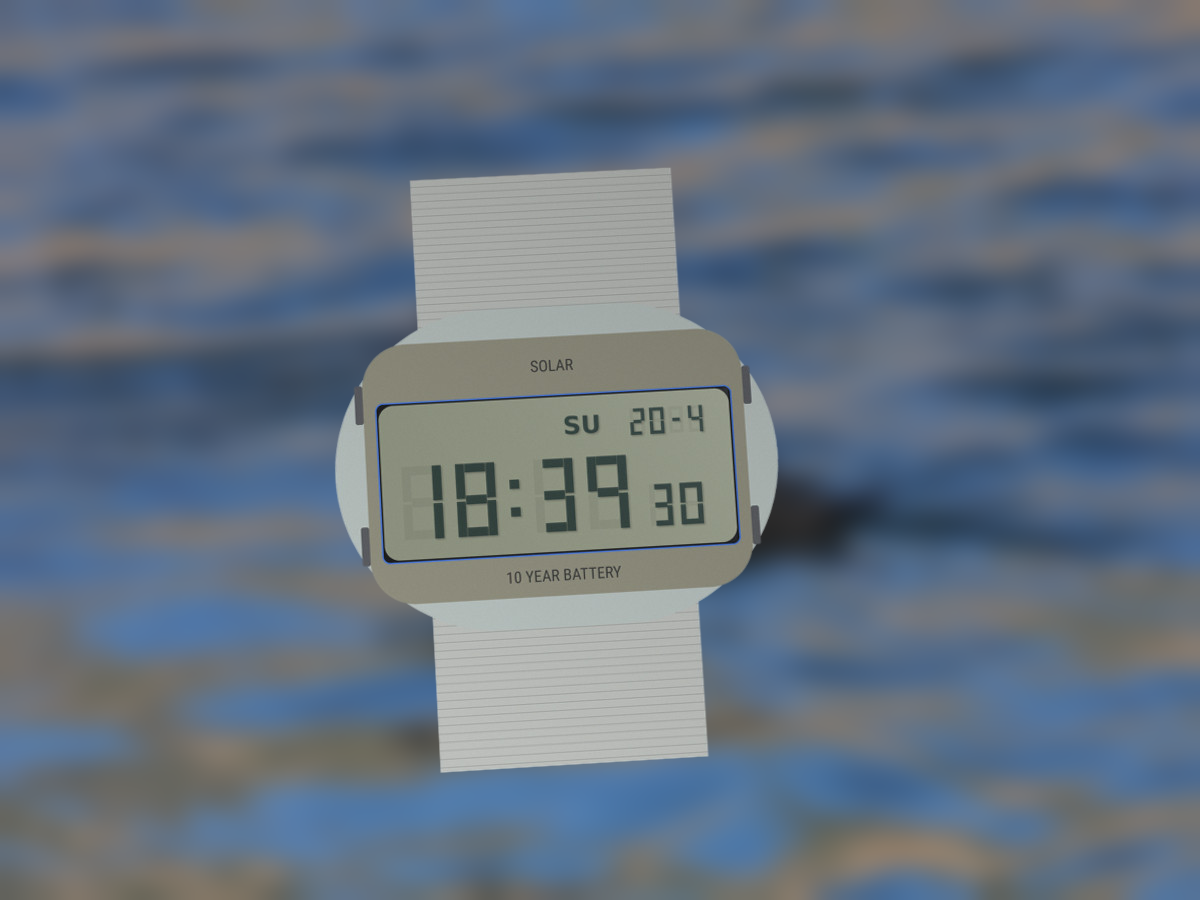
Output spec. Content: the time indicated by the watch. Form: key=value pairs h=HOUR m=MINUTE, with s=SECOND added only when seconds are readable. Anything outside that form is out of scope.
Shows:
h=18 m=39 s=30
